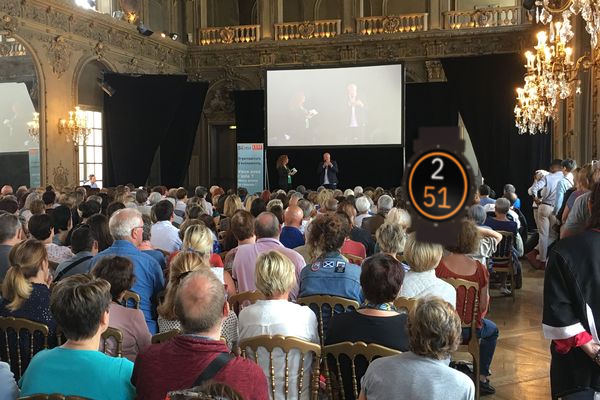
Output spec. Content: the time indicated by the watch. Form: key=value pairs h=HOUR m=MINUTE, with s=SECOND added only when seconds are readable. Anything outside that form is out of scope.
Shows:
h=2 m=51
